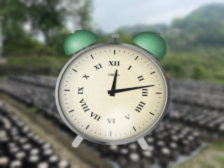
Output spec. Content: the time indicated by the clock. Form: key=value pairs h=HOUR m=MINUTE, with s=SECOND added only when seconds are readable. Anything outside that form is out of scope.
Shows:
h=12 m=13
